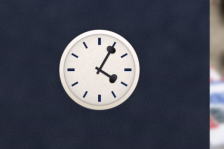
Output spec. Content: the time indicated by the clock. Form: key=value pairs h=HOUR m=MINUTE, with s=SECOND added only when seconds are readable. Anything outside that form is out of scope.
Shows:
h=4 m=5
